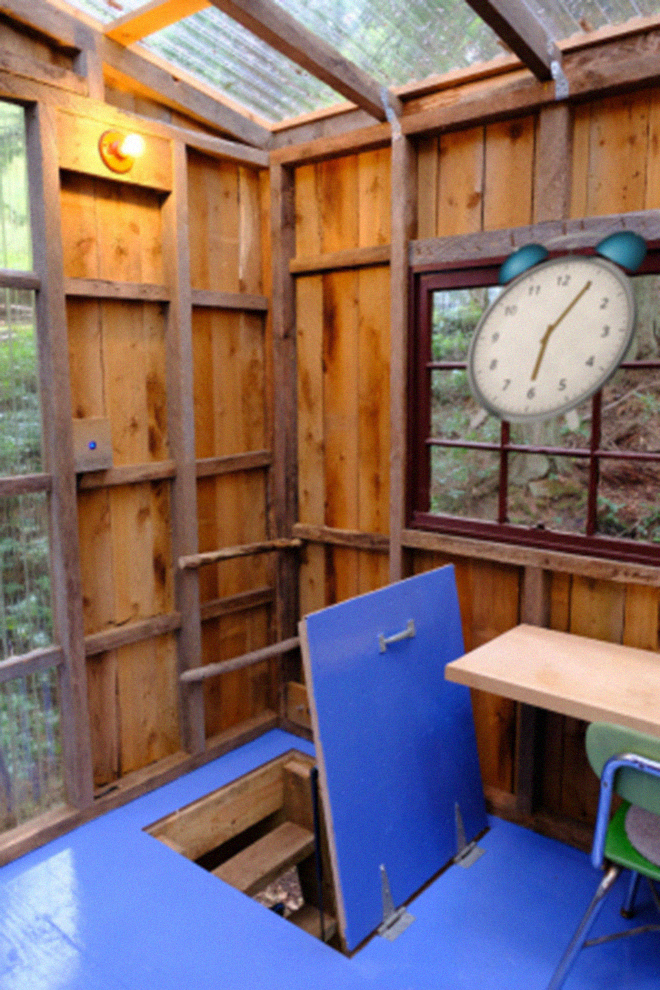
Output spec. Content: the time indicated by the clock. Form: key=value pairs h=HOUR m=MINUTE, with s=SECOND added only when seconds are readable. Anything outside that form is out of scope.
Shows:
h=6 m=5
